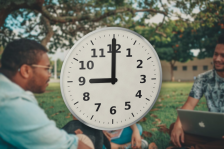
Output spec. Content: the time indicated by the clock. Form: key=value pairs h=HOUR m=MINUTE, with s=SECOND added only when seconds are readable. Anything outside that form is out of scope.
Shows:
h=9 m=0
